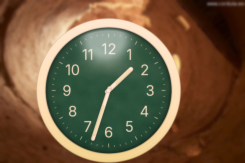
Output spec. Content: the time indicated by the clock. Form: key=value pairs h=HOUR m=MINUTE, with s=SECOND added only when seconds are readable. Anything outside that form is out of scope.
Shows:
h=1 m=33
